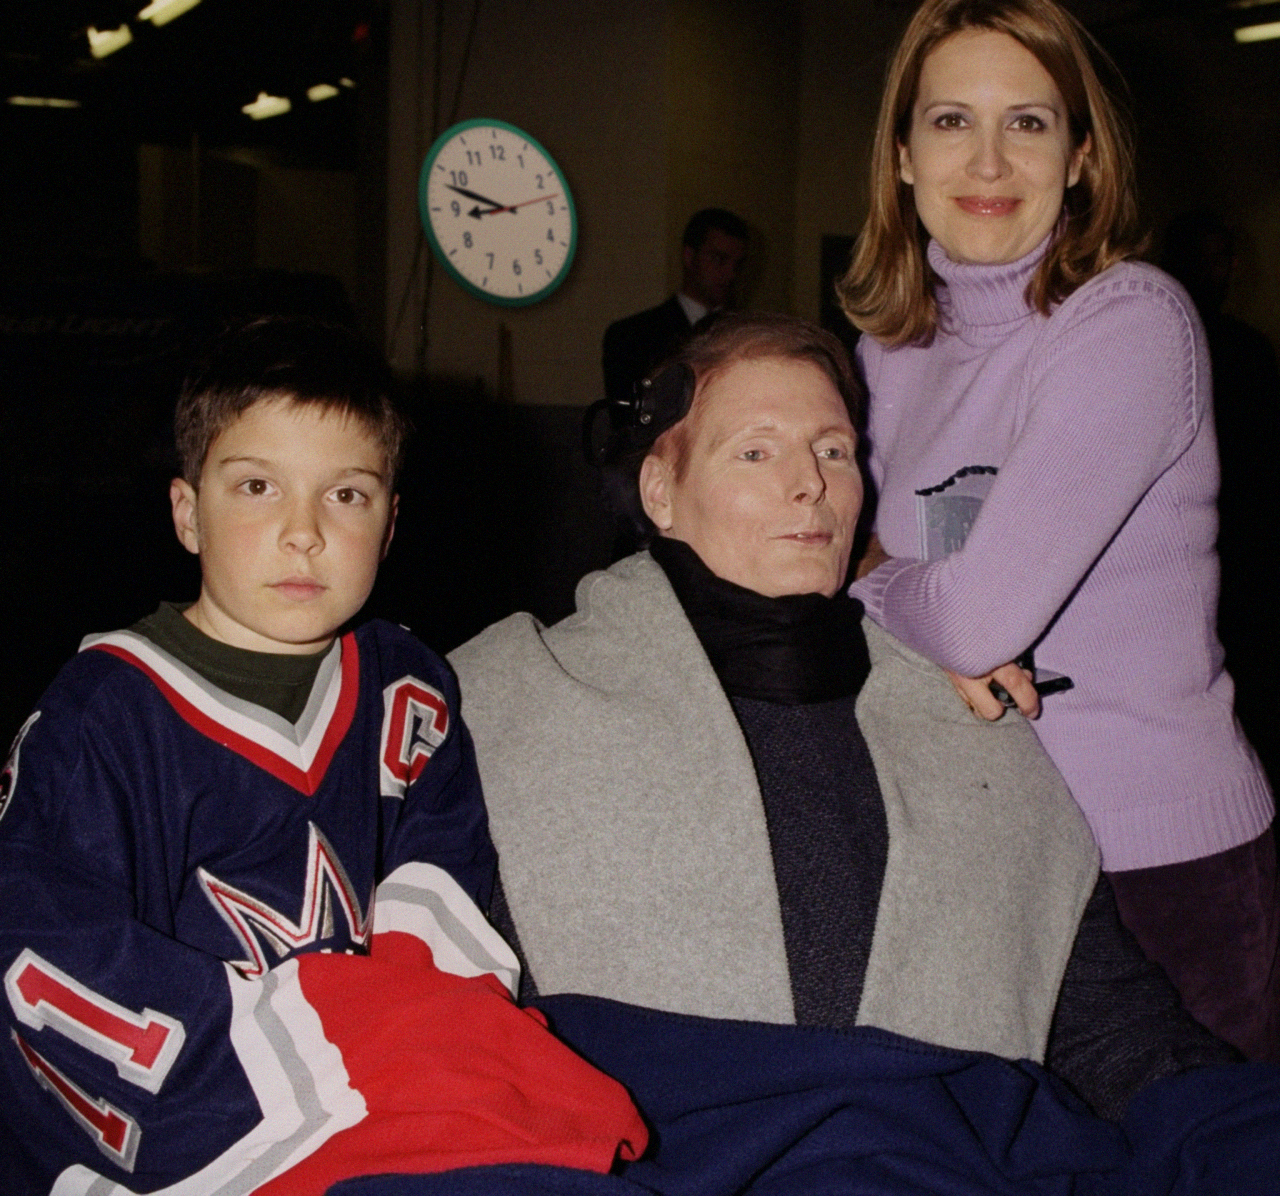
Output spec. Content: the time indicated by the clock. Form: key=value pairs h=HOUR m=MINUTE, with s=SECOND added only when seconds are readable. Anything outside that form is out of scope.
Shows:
h=8 m=48 s=13
